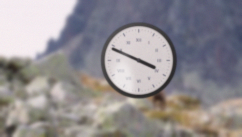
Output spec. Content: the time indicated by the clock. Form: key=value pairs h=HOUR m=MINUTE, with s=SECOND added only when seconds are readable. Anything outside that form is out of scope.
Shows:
h=3 m=49
